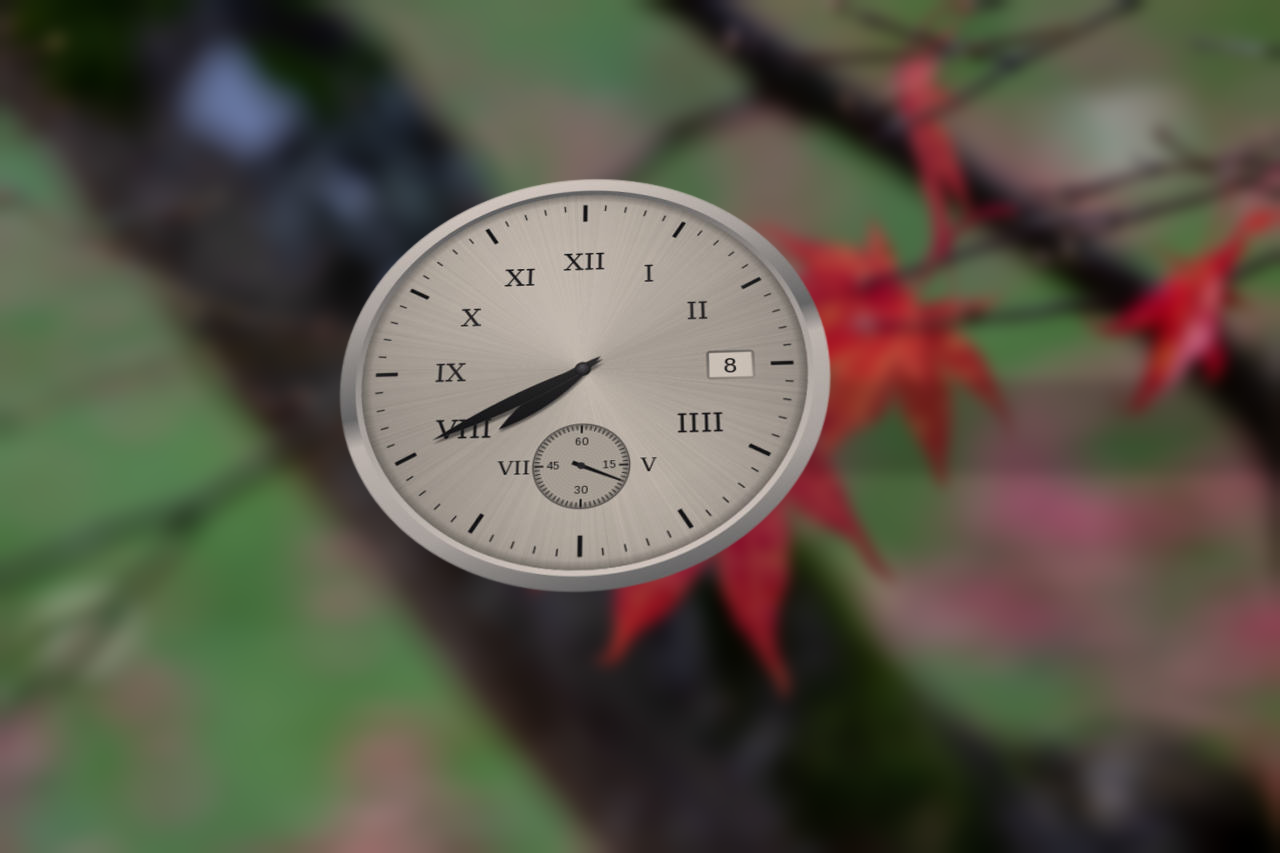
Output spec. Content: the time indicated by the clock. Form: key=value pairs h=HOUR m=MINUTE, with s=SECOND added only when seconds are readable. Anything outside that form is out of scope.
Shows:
h=7 m=40 s=19
